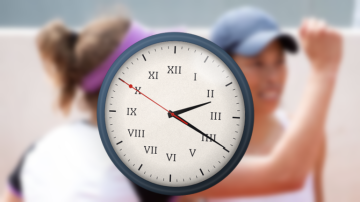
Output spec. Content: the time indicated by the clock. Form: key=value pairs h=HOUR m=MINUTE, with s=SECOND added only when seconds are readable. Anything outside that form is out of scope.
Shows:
h=2 m=19 s=50
